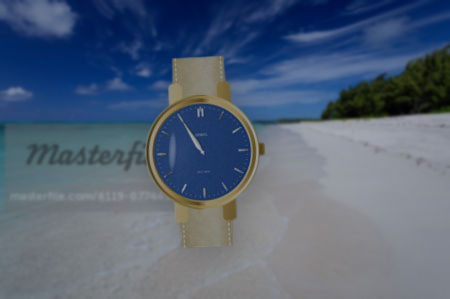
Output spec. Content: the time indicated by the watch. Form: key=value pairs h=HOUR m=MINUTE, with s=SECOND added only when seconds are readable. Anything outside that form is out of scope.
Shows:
h=10 m=55
